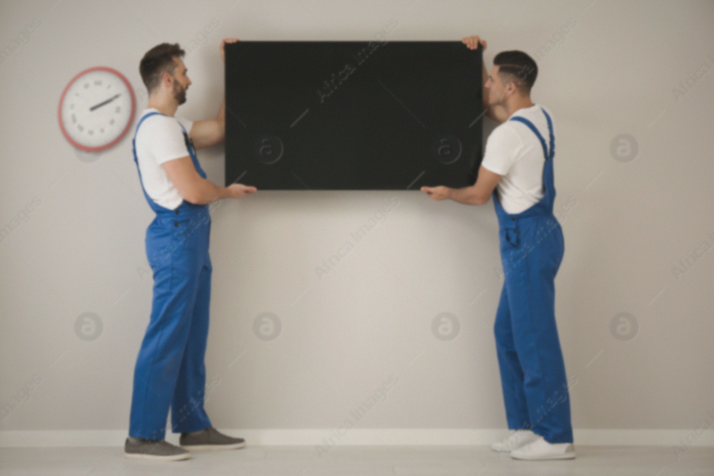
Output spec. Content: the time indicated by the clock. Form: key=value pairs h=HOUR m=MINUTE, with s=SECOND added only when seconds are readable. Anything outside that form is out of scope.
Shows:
h=2 m=10
